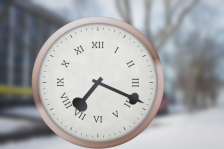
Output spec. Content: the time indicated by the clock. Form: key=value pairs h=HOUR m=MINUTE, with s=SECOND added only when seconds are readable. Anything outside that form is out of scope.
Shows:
h=7 m=19
